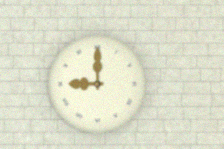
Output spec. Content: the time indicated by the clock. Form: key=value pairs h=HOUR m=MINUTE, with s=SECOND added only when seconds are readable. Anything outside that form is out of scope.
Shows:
h=9 m=0
